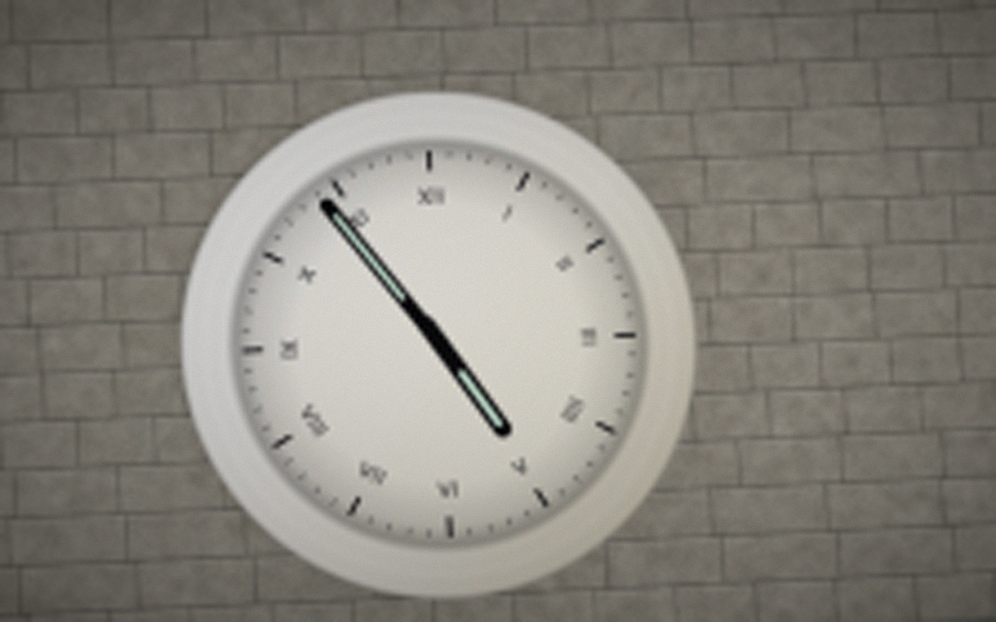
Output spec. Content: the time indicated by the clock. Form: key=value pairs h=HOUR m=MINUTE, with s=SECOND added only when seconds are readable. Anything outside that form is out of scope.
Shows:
h=4 m=54
